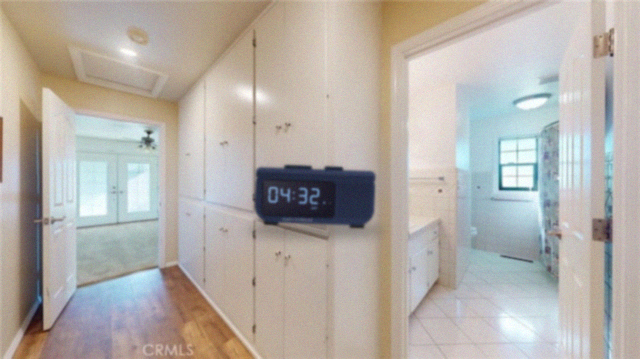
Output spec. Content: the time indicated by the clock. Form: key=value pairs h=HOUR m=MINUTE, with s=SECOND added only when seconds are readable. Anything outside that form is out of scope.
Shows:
h=4 m=32
